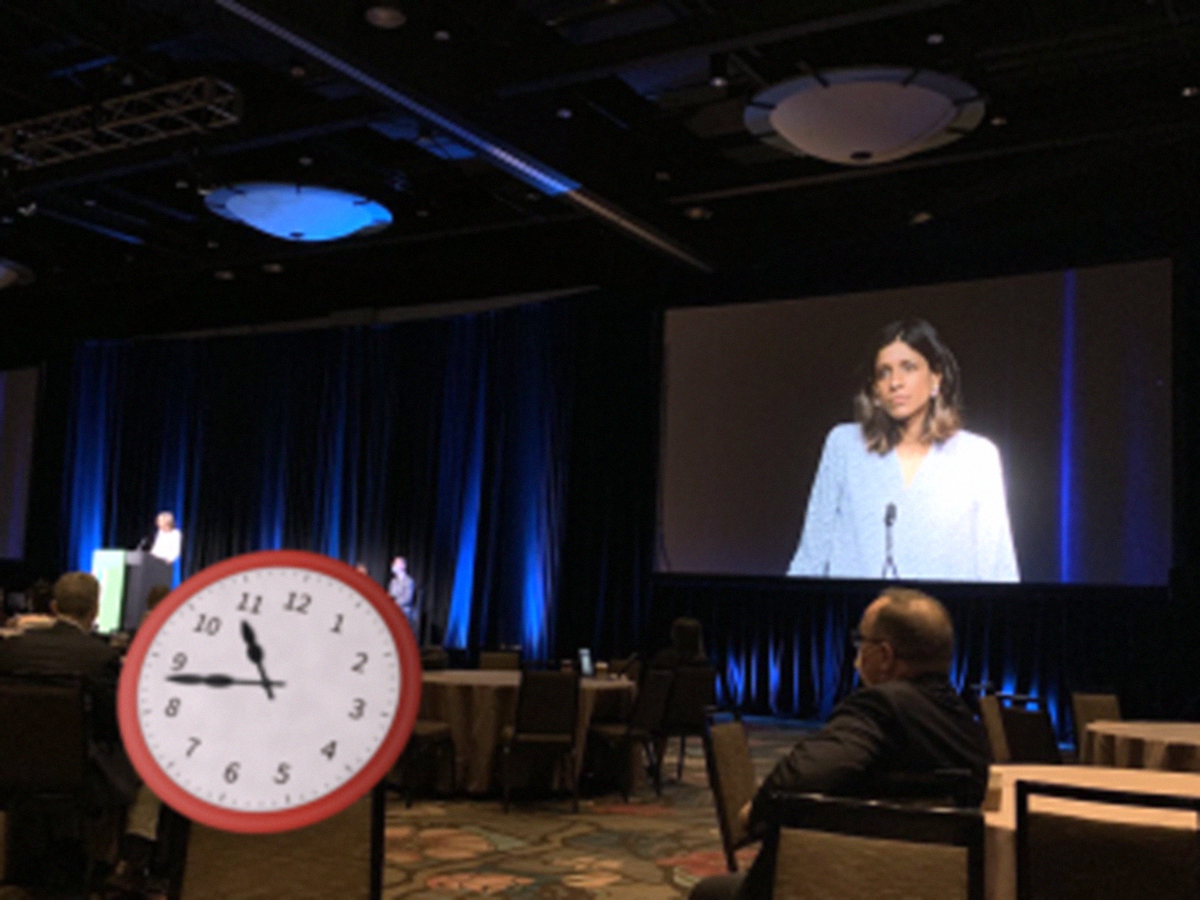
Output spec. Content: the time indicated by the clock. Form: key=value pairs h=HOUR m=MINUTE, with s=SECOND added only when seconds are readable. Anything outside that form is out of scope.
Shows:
h=10 m=43
